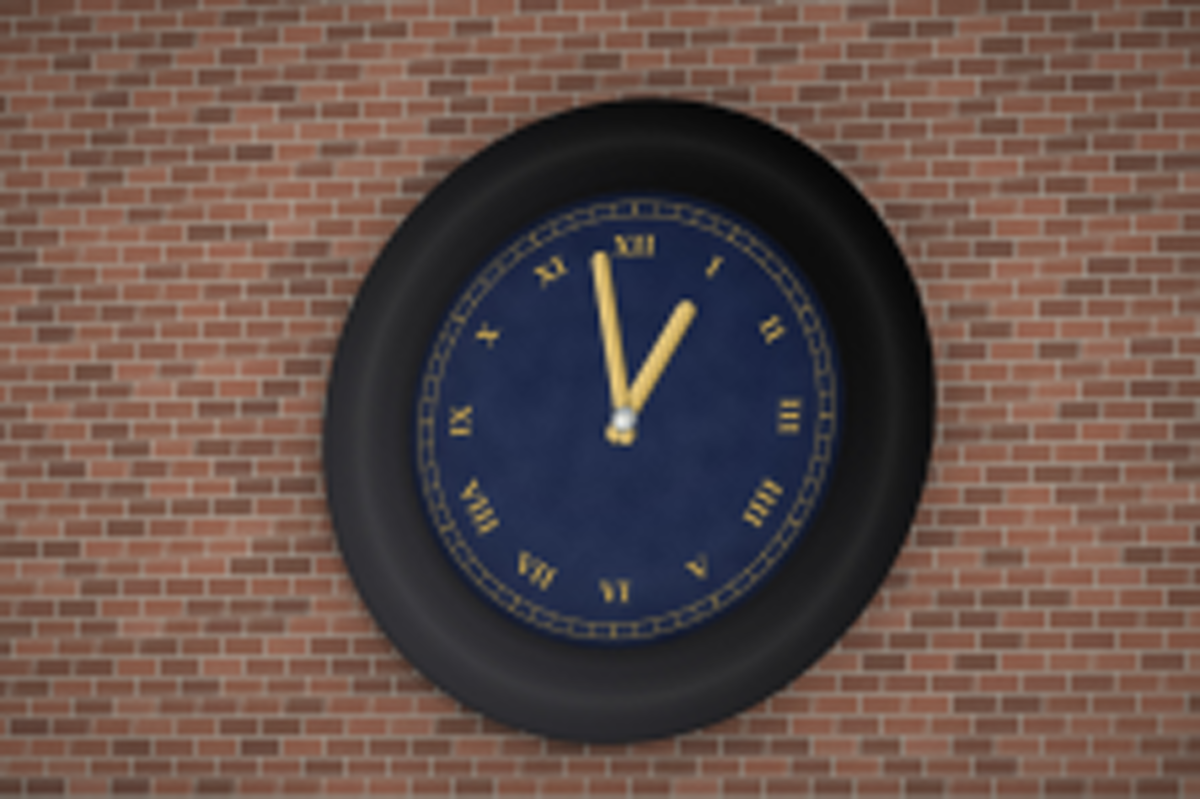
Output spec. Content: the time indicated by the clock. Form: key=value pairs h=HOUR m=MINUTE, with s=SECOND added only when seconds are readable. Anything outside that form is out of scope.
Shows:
h=12 m=58
